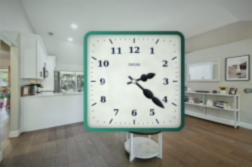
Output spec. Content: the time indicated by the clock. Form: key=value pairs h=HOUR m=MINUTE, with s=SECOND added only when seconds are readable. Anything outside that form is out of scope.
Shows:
h=2 m=22
